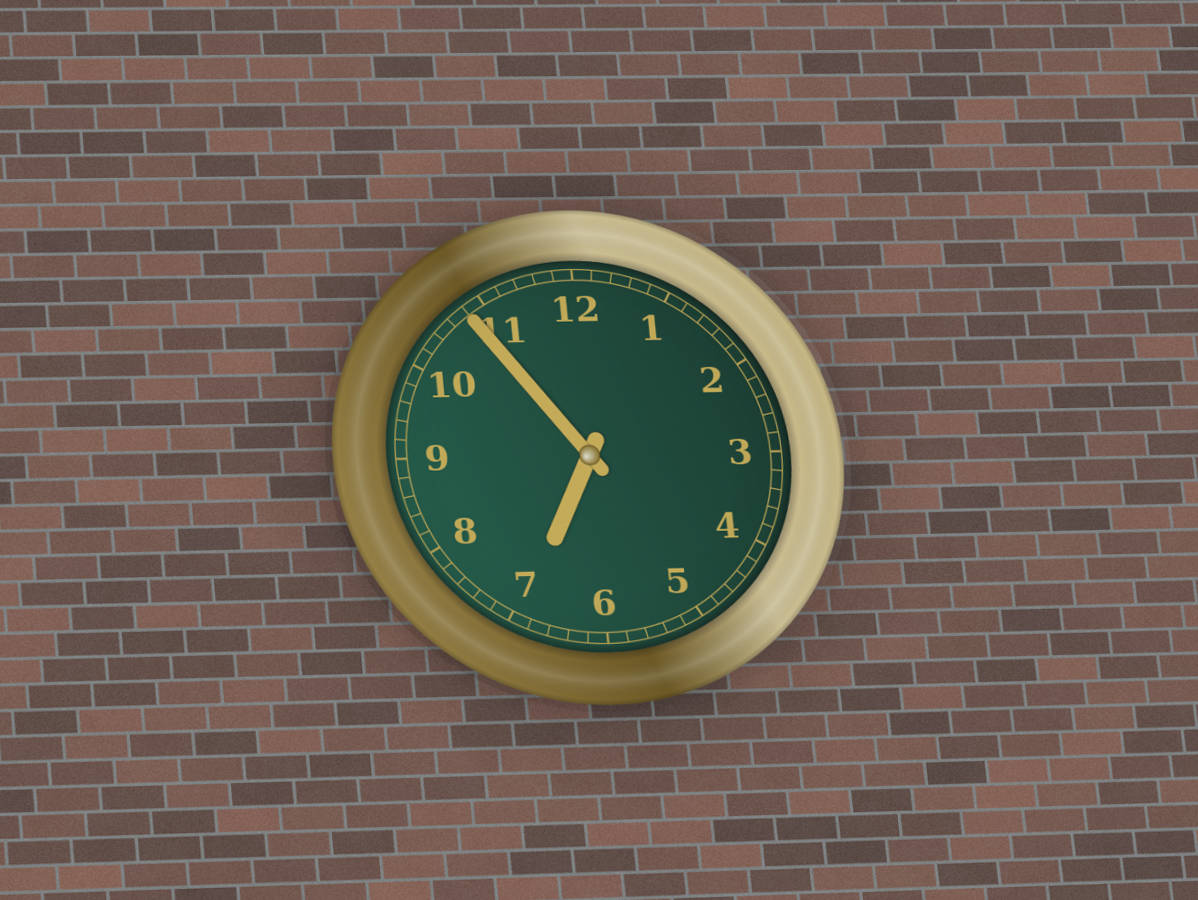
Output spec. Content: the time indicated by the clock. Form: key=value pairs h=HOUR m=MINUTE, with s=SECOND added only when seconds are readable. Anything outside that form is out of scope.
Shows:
h=6 m=54
